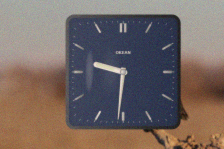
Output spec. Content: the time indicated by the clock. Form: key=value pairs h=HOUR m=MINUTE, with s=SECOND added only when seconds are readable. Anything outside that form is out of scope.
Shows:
h=9 m=31
